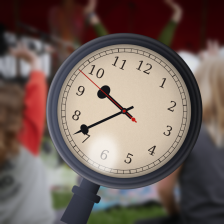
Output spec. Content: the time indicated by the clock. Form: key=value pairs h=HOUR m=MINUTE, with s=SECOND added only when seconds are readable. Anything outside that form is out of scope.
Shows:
h=9 m=36 s=48
